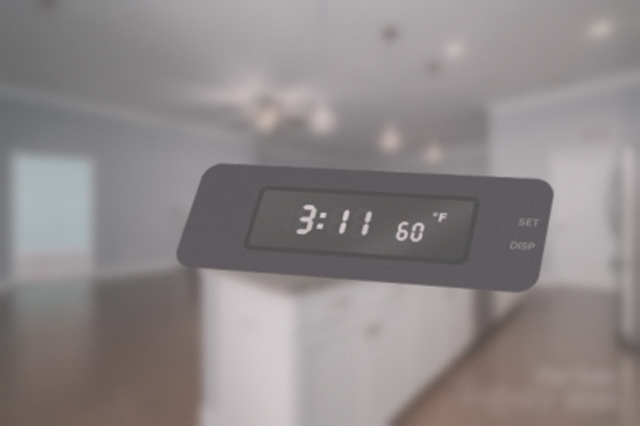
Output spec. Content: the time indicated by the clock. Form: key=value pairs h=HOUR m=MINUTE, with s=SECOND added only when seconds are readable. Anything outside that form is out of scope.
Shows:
h=3 m=11
